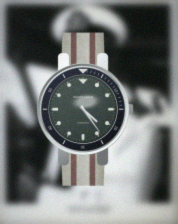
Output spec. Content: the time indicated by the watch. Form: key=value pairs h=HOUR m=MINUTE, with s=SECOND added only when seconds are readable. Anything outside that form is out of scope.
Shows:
h=4 m=24
